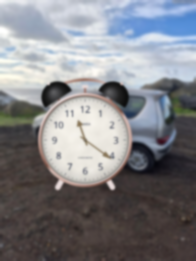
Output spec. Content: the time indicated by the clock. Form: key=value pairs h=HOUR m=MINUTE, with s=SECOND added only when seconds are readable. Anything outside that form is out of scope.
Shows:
h=11 m=21
